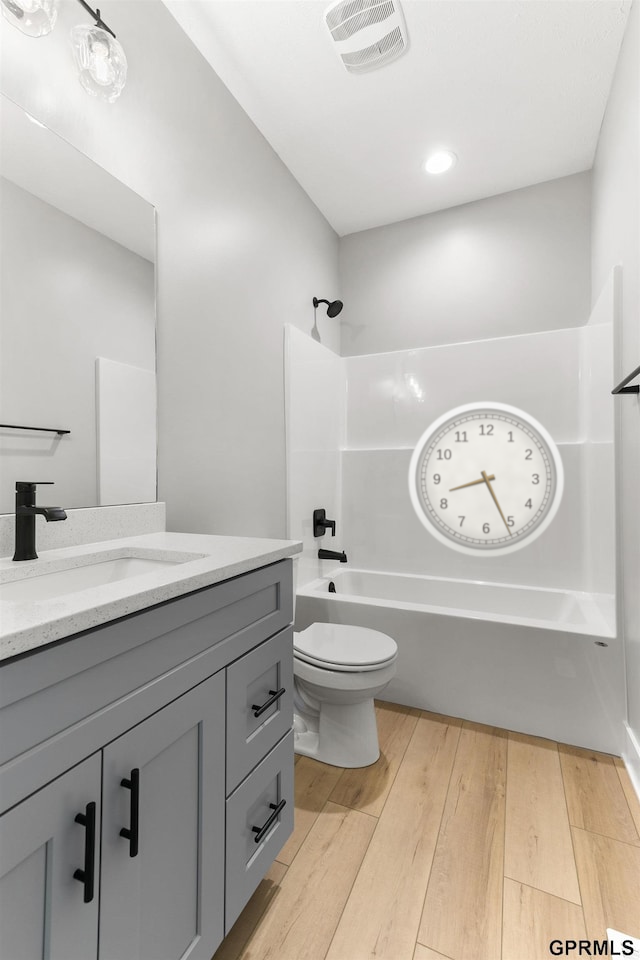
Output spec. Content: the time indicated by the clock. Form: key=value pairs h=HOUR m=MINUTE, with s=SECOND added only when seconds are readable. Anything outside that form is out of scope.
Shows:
h=8 m=26
